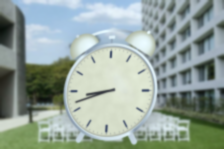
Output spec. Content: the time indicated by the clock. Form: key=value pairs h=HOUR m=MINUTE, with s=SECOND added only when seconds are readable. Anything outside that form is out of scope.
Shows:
h=8 m=42
